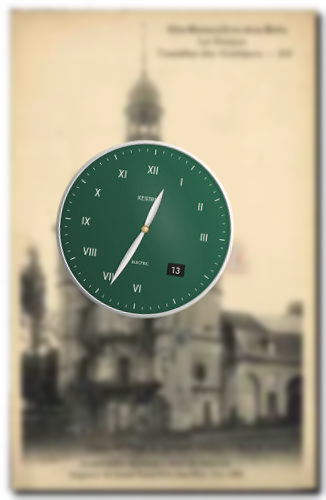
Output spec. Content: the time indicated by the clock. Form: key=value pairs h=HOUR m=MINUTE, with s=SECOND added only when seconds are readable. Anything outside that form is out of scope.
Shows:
h=12 m=34
